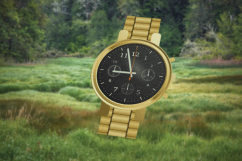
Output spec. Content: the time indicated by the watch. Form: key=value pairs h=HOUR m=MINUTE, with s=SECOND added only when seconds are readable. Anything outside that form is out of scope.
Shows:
h=8 m=57
